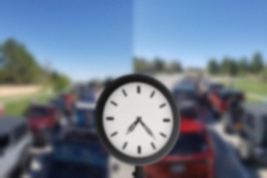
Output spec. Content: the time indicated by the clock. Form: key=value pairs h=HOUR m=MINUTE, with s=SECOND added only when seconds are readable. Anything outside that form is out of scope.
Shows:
h=7 m=23
